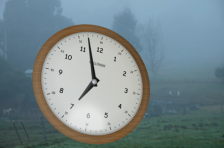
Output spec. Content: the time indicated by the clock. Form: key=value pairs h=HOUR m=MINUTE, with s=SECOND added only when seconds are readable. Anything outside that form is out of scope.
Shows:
h=6 m=57
